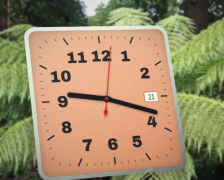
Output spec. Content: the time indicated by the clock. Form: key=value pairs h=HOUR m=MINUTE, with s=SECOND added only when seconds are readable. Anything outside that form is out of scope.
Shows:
h=9 m=18 s=2
